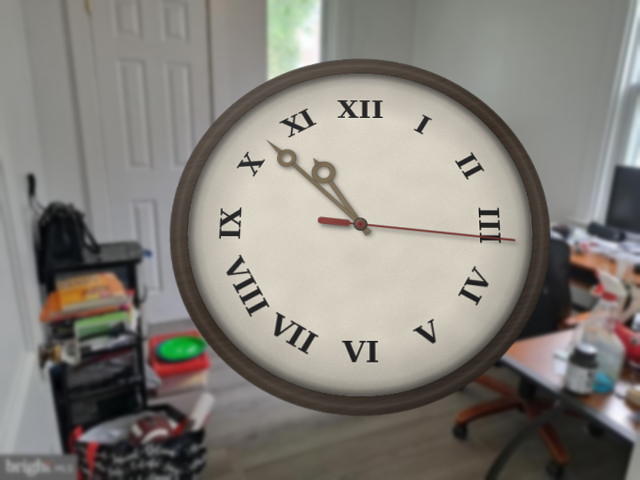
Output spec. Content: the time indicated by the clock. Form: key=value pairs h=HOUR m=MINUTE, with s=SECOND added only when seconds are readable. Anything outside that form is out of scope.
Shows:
h=10 m=52 s=16
